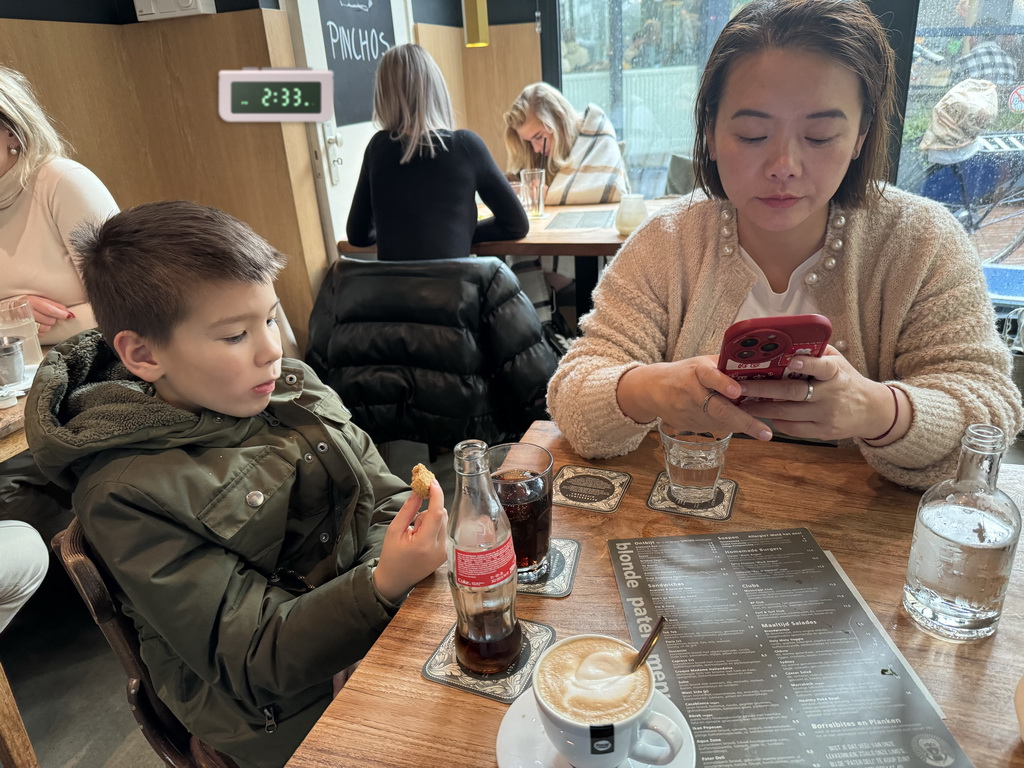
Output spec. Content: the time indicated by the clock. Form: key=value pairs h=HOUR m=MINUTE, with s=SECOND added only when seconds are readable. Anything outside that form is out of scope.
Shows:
h=2 m=33
